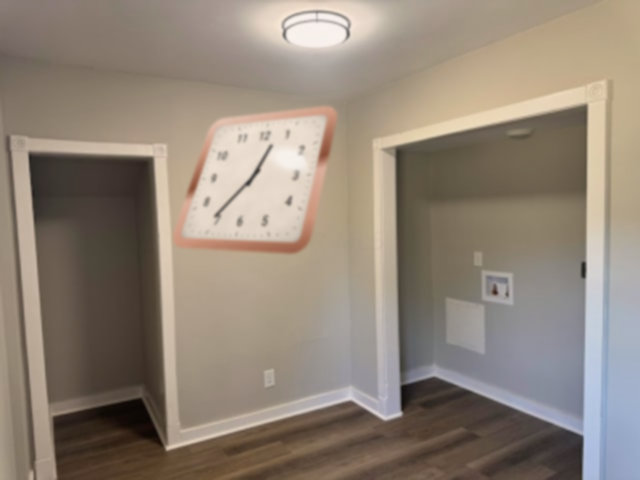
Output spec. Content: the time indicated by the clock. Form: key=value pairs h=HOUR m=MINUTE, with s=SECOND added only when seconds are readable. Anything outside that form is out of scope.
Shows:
h=12 m=36
